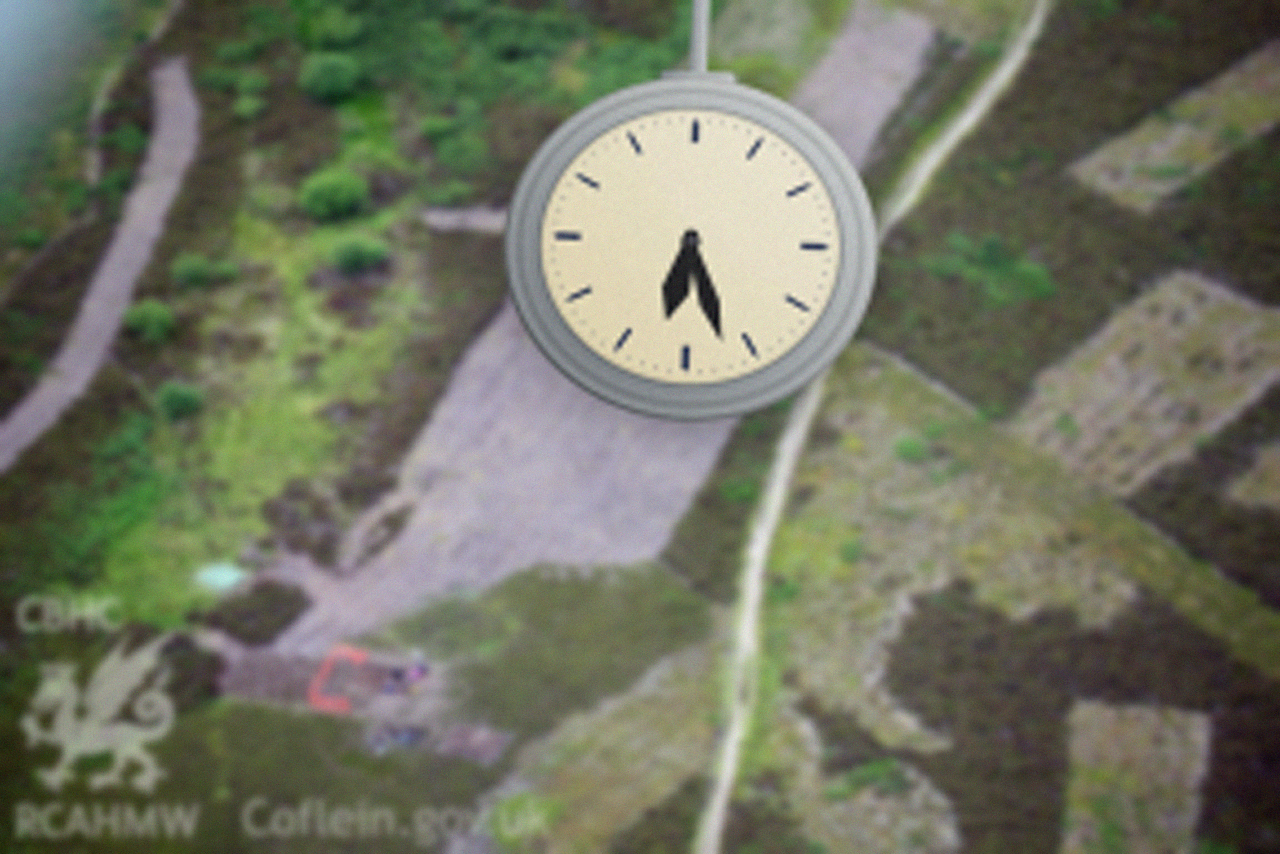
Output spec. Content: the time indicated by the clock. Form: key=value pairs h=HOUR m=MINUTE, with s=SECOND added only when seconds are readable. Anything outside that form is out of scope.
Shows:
h=6 m=27
